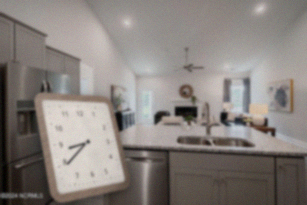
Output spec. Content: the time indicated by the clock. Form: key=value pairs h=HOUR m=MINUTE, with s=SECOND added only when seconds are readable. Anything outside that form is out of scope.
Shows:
h=8 m=39
